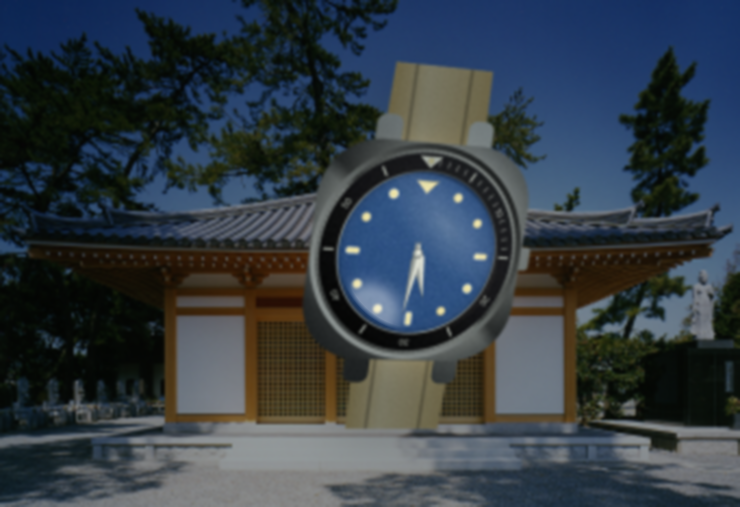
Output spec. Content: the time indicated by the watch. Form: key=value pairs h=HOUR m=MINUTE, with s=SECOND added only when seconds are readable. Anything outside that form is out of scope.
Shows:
h=5 m=31
